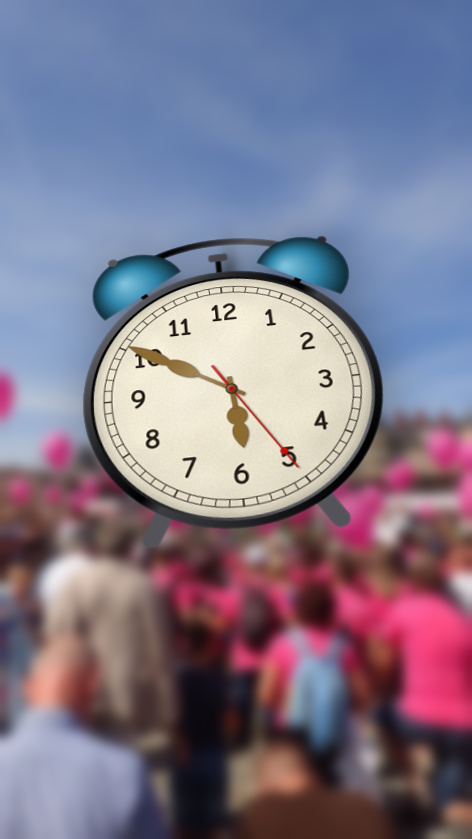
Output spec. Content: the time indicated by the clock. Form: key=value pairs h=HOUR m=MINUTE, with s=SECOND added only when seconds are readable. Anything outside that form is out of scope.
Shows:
h=5 m=50 s=25
